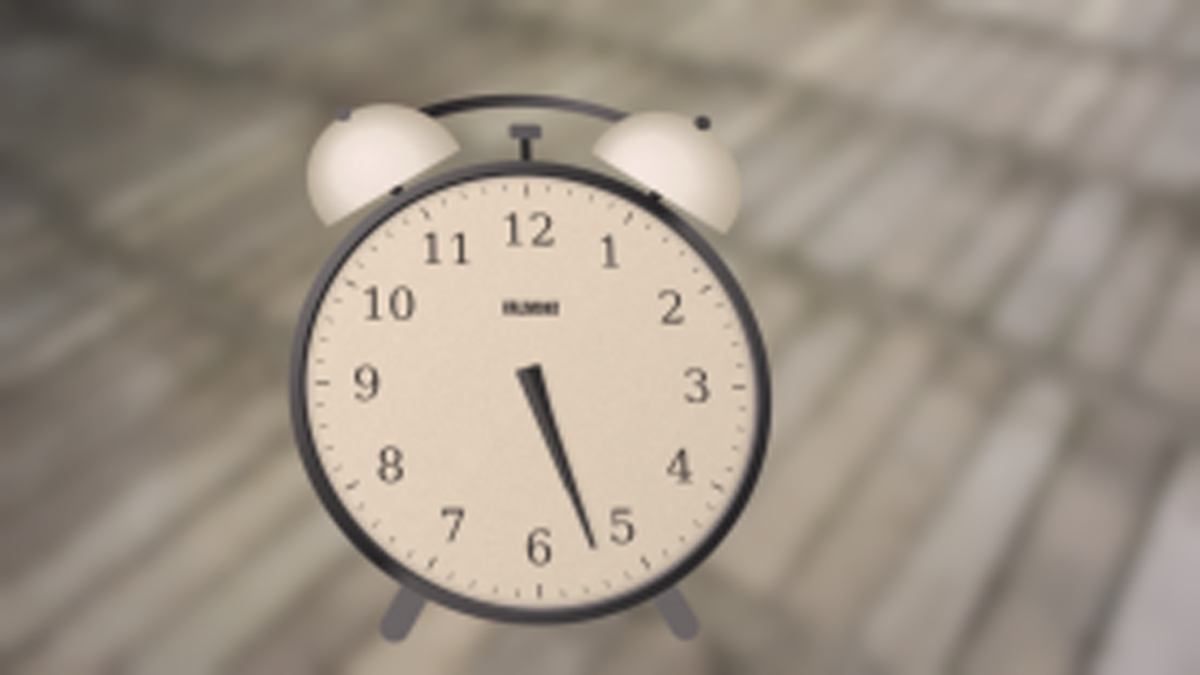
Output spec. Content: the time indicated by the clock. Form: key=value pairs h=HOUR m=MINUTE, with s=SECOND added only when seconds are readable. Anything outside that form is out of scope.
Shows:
h=5 m=27
